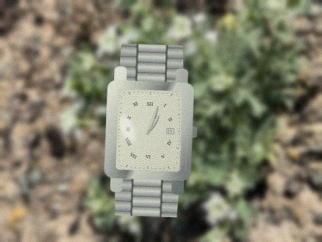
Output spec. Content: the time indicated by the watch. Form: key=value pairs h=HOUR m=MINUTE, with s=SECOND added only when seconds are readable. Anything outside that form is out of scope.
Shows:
h=1 m=3
